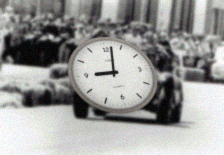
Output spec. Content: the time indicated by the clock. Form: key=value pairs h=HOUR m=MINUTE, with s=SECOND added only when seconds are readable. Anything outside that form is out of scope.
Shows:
h=9 m=2
